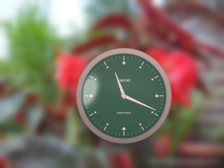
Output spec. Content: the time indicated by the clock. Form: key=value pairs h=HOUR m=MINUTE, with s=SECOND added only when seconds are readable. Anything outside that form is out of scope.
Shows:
h=11 m=19
